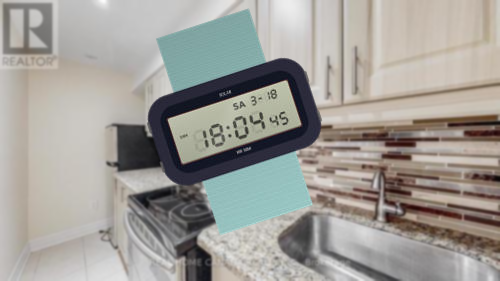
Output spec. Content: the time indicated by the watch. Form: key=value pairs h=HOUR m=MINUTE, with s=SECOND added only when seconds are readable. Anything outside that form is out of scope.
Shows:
h=18 m=4 s=45
